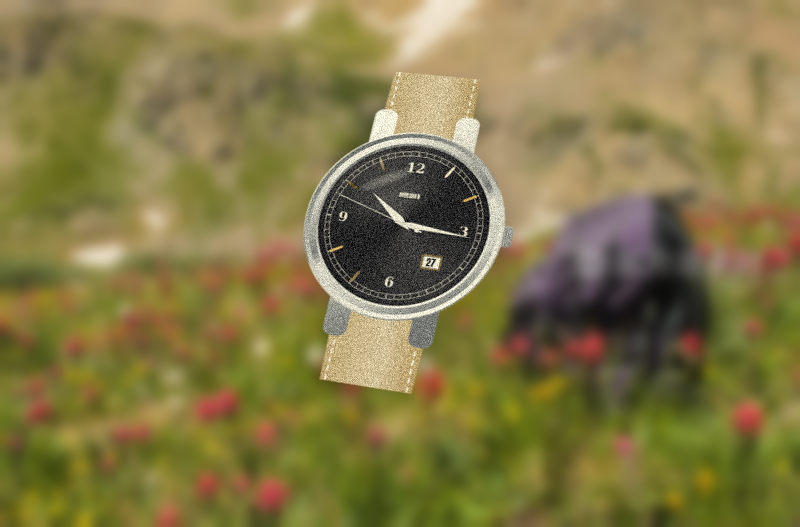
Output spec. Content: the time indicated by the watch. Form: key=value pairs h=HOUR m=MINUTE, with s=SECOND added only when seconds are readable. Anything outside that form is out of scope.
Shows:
h=10 m=15 s=48
